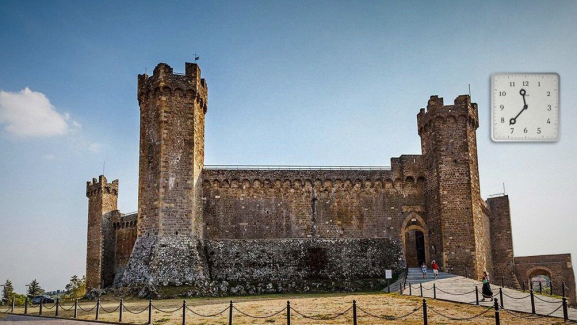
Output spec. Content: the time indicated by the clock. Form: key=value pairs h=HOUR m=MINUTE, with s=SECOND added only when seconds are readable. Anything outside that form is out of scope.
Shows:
h=11 m=37
